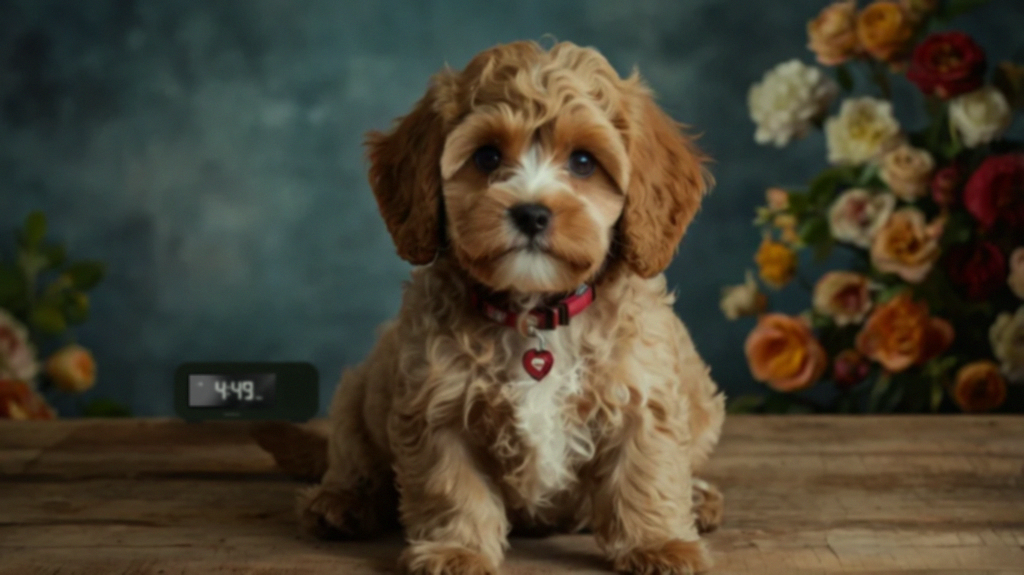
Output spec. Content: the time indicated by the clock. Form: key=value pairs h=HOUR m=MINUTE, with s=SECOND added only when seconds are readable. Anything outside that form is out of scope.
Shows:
h=4 m=49
